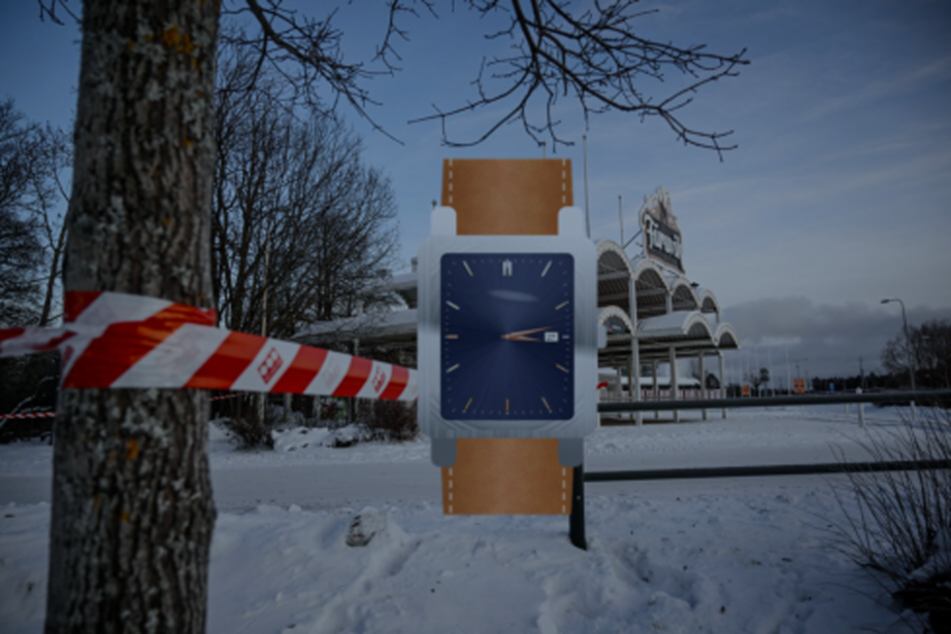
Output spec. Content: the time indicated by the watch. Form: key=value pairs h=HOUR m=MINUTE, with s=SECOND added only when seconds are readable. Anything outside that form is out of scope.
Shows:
h=3 m=13
